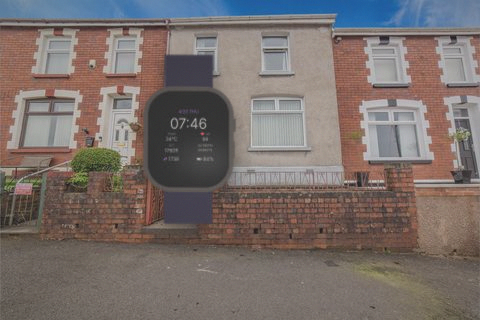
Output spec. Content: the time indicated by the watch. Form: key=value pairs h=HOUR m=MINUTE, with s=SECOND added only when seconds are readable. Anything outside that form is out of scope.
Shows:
h=7 m=46
